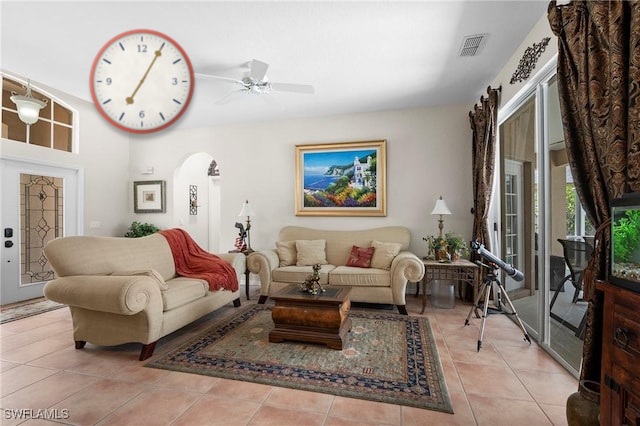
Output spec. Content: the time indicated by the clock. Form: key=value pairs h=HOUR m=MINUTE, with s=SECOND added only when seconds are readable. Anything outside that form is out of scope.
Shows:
h=7 m=5
